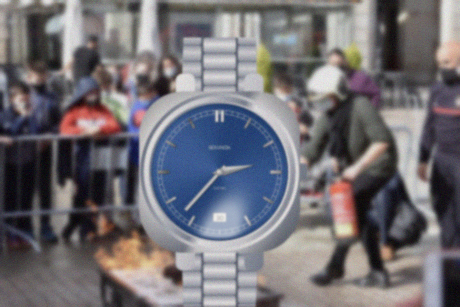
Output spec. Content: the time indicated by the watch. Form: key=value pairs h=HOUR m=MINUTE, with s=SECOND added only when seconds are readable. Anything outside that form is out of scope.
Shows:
h=2 m=37
